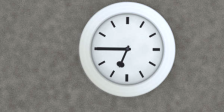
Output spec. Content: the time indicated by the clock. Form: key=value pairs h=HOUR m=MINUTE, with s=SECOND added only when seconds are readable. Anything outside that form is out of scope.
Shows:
h=6 m=45
